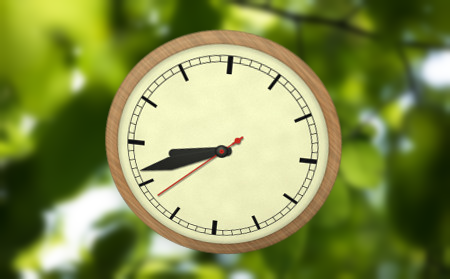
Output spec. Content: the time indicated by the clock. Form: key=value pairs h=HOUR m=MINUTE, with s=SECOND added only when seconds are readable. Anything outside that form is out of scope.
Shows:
h=8 m=41 s=38
